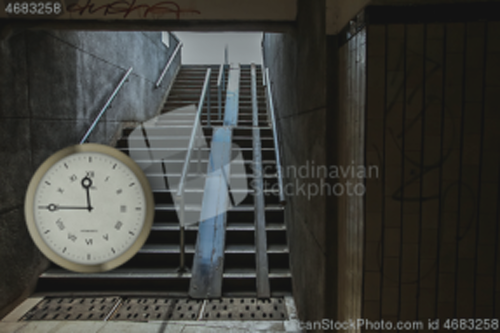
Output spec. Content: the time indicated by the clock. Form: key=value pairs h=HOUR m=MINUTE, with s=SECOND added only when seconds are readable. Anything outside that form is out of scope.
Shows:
h=11 m=45
